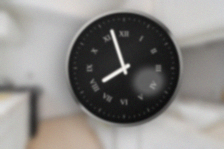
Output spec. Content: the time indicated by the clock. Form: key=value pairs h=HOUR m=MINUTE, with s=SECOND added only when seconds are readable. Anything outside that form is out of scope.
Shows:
h=7 m=57
